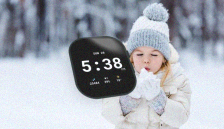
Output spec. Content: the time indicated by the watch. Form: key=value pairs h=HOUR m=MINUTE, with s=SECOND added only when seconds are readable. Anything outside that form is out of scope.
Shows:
h=5 m=38
